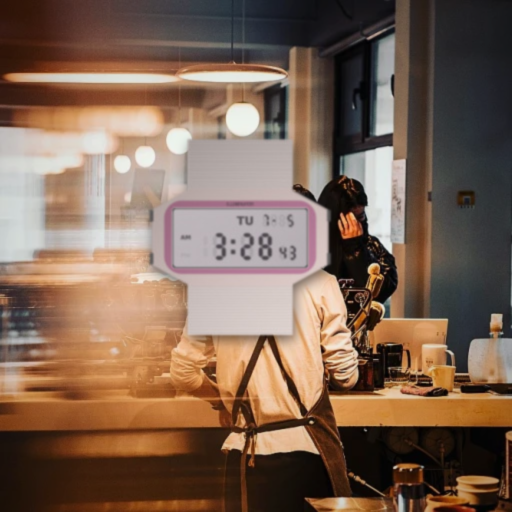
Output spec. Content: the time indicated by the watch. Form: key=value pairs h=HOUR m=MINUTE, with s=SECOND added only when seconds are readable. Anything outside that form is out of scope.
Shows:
h=3 m=28 s=43
